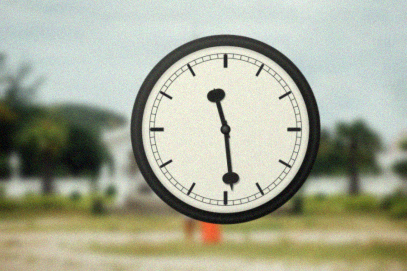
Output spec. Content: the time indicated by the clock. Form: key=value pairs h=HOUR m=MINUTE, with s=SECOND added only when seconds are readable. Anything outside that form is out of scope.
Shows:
h=11 m=29
